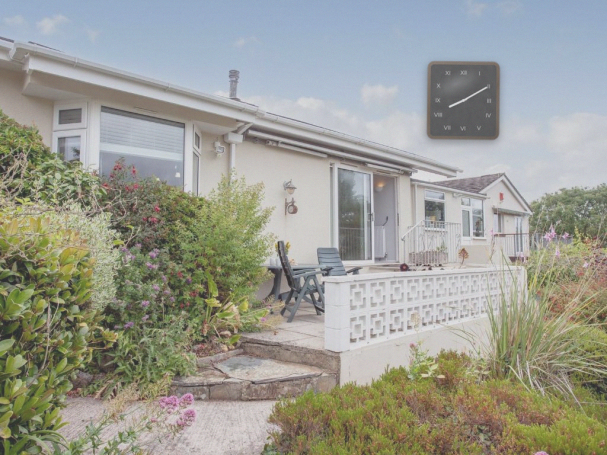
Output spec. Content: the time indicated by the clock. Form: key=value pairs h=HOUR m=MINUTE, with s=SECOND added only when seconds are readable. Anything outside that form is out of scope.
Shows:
h=8 m=10
